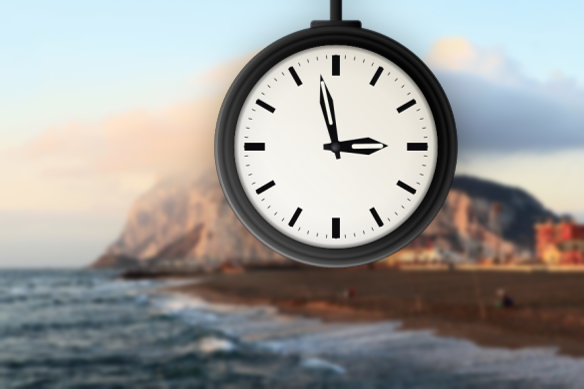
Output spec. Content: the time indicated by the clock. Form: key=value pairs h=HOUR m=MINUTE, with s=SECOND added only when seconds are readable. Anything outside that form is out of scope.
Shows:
h=2 m=58
